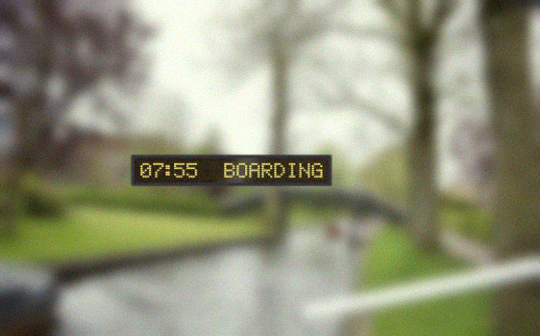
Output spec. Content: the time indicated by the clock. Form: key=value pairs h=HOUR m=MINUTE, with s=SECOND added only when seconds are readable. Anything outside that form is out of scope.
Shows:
h=7 m=55
